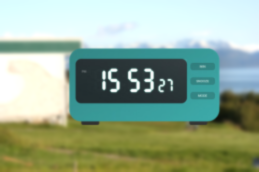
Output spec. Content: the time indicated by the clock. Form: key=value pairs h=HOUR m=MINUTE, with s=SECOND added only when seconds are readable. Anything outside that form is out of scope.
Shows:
h=15 m=53 s=27
